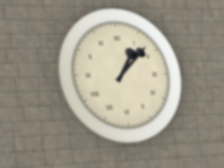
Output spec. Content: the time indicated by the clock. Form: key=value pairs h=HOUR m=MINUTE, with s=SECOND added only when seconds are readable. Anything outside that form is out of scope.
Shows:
h=1 m=8
